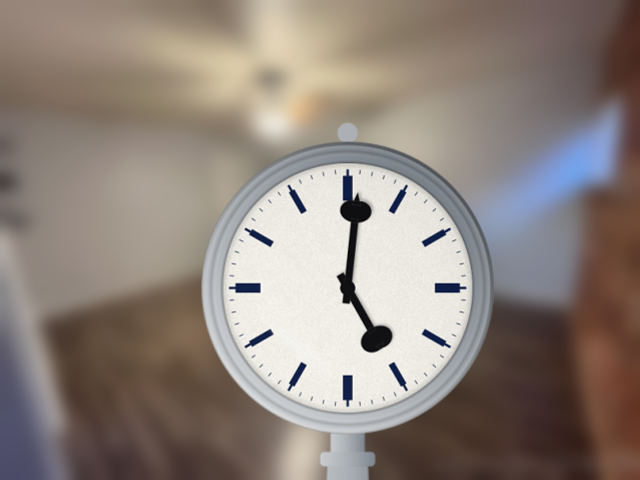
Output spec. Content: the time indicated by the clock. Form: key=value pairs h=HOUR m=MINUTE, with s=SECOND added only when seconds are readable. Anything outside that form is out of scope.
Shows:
h=5 m=1
